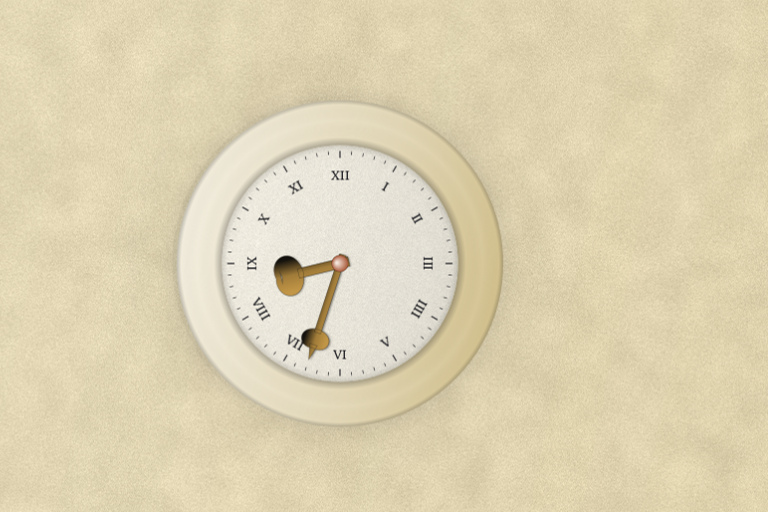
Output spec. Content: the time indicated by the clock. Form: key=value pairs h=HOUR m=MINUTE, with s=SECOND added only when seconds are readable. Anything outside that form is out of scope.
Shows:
h=8 m=33
